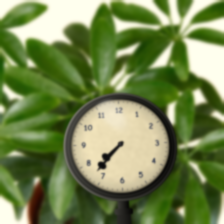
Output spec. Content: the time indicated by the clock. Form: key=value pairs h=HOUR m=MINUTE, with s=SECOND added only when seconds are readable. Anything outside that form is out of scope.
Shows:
h=7 m=37
